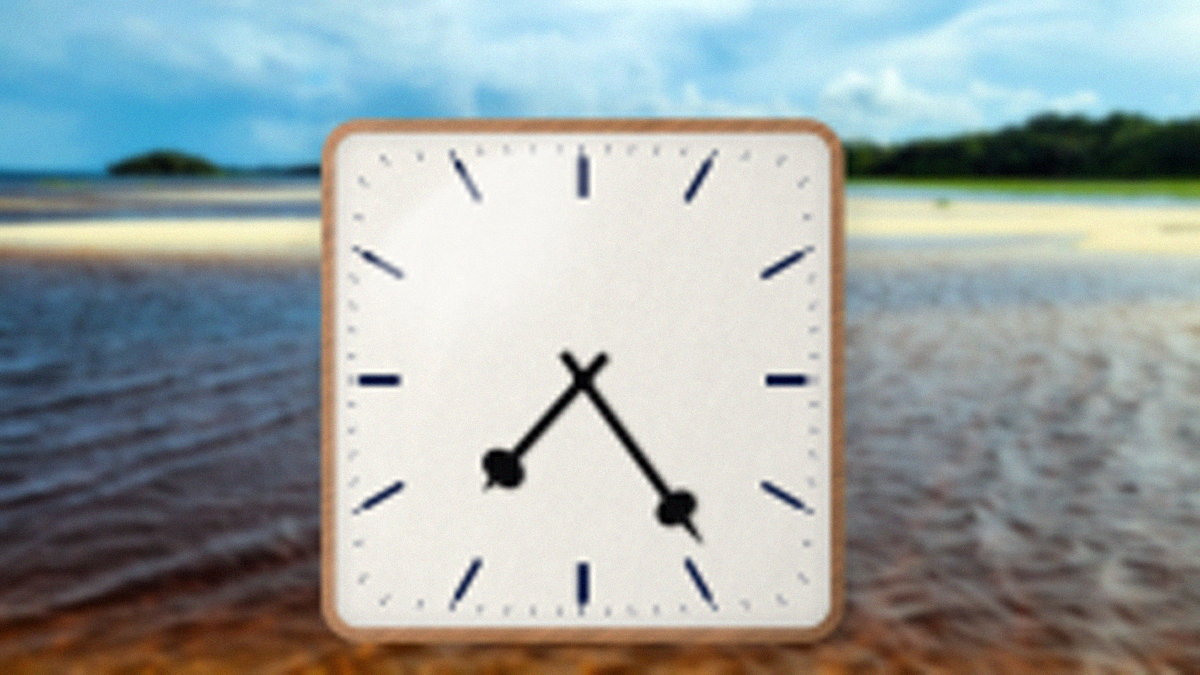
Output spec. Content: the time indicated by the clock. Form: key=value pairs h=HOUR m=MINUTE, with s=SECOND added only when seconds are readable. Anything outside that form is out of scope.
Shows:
h=7 m=24
